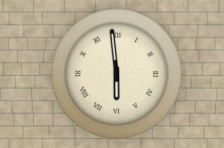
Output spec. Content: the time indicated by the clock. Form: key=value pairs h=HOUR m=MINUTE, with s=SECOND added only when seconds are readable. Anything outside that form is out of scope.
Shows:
h=5 m=59
